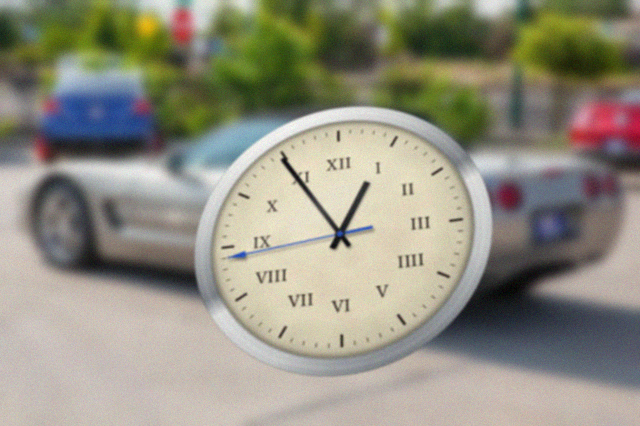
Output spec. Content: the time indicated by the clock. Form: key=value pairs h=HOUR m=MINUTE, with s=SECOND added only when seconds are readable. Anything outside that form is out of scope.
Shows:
h=12 m=54 s=44
